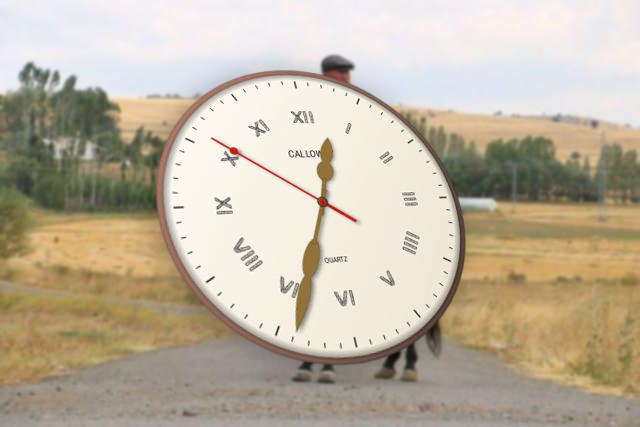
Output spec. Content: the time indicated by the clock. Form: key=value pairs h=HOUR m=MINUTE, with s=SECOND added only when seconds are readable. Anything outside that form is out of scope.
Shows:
h=12 m=33 s=51
